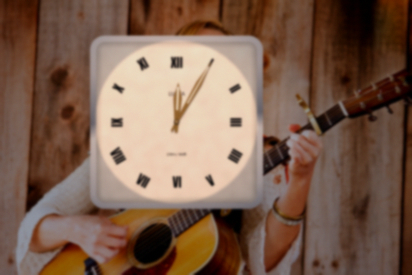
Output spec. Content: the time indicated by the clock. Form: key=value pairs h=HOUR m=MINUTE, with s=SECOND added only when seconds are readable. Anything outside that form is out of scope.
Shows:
h=12 m=5
